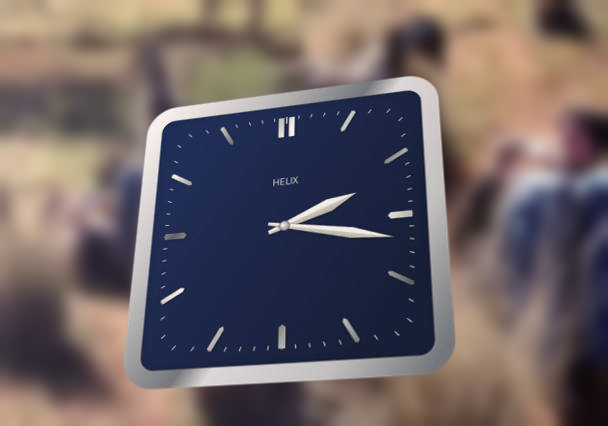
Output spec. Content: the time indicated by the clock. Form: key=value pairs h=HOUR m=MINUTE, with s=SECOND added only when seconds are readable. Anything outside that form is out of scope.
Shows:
h=2 m=17
